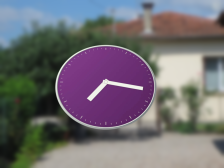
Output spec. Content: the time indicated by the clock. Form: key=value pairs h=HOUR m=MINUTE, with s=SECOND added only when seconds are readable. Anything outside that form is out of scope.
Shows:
h=7 m=17
